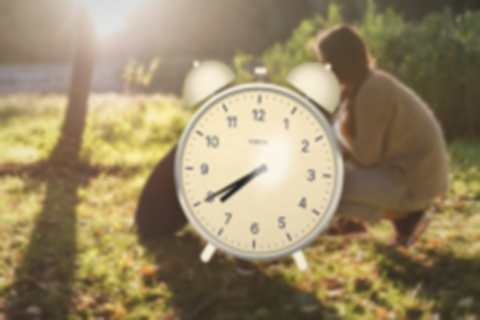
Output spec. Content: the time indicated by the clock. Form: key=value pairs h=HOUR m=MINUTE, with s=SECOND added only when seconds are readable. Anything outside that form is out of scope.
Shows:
h=7 m=40
